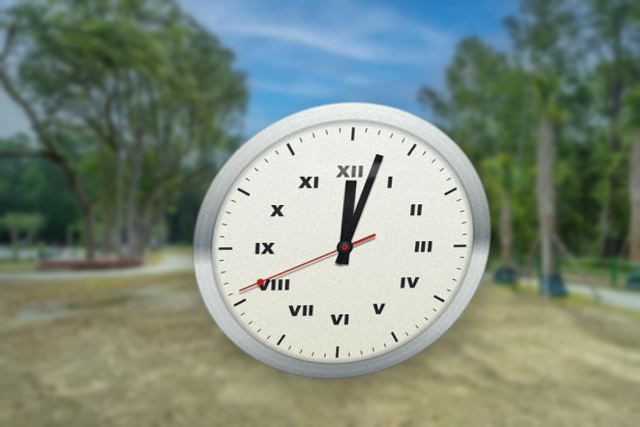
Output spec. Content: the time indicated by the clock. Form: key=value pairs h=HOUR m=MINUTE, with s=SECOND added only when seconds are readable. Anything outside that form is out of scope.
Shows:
h=12 m=2 s=41
